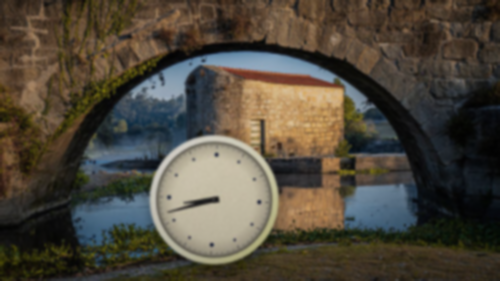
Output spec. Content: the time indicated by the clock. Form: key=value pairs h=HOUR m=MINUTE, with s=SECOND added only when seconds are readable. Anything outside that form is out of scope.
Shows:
h=8 m=42
